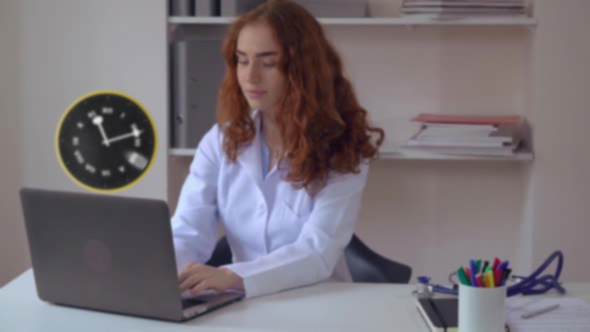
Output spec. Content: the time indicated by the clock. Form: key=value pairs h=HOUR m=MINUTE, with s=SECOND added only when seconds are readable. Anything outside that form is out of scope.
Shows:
h=11 m=12
